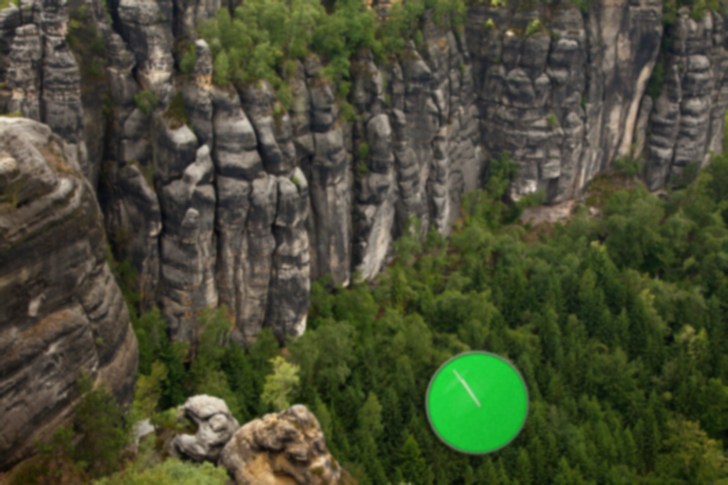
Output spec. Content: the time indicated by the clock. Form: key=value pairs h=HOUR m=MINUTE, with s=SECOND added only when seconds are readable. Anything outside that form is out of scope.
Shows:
h=10 m=54
